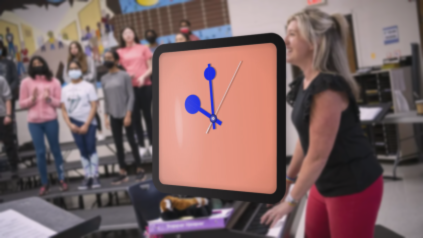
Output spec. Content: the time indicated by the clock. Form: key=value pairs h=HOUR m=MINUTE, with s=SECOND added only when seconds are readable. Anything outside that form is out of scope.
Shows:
h=9 m=59 s=5
